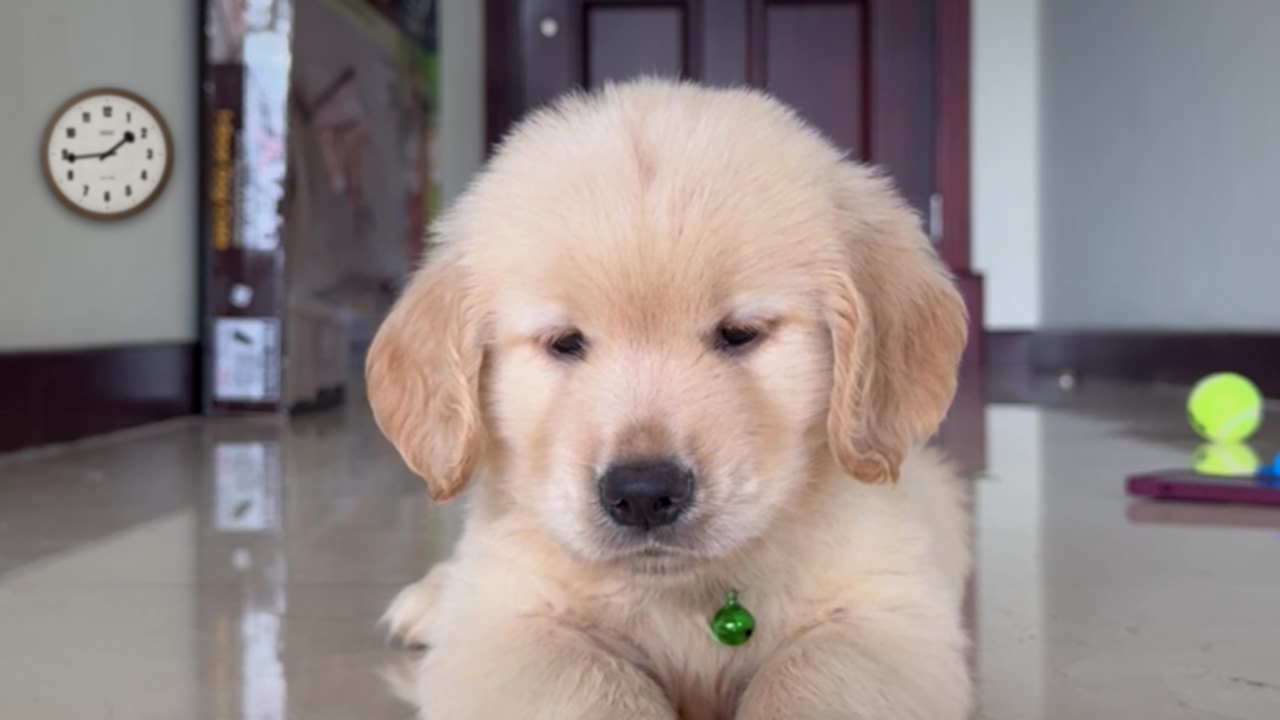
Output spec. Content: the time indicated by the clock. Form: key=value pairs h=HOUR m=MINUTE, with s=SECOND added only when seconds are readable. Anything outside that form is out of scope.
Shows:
h=1 m=44
